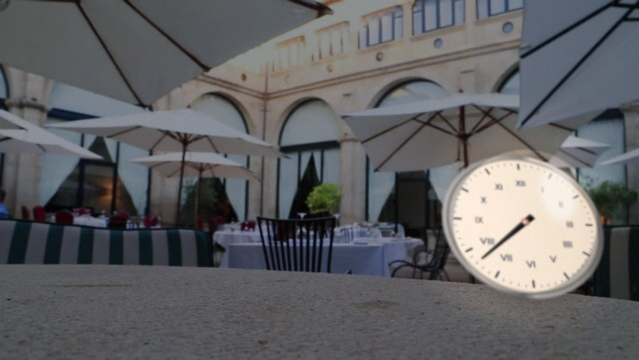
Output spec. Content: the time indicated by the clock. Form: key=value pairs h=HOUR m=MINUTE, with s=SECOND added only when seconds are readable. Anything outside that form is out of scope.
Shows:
h=7 m=38
